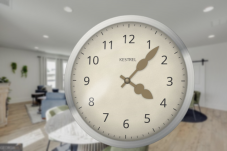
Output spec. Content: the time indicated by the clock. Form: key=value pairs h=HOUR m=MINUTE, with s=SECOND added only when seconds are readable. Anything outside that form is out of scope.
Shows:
h=4 m=7
